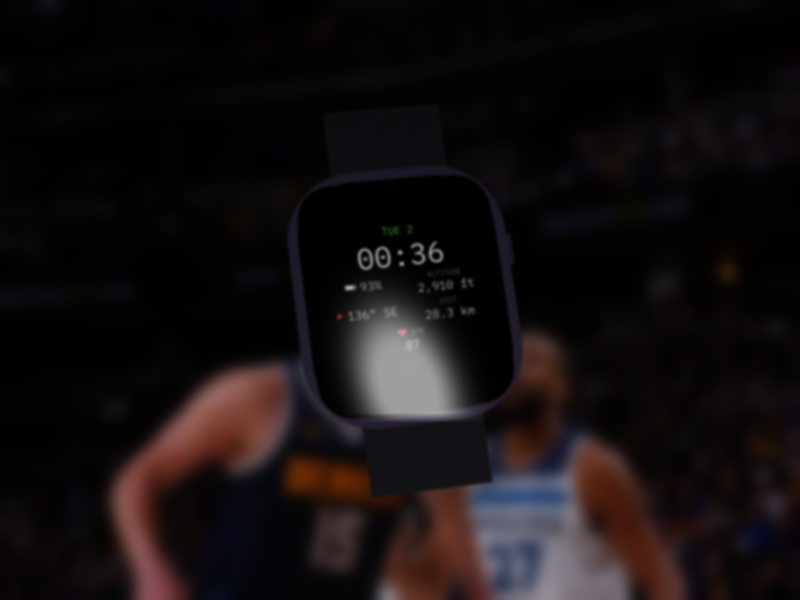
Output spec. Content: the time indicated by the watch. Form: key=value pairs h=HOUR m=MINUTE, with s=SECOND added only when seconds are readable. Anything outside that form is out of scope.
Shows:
h=0 m=36
